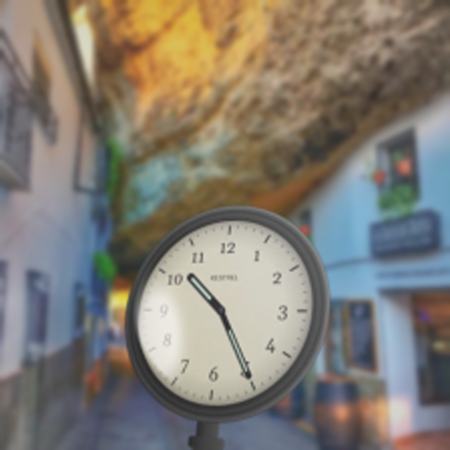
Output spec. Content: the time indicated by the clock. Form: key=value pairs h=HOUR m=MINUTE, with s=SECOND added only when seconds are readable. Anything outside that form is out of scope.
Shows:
h=10 m=25
